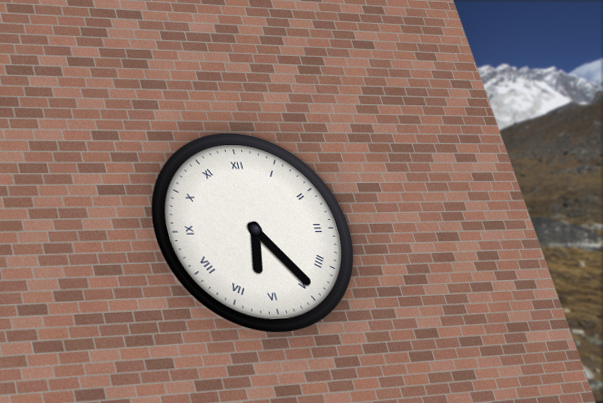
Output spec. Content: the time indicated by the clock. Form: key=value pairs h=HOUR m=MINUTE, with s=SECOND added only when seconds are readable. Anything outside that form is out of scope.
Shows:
h=6 m=24
